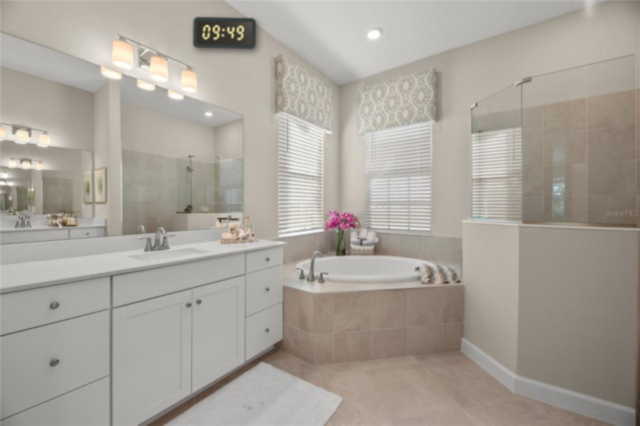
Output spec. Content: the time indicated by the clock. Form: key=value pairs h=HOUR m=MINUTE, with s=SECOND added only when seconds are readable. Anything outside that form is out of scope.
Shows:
h=9 m=49
